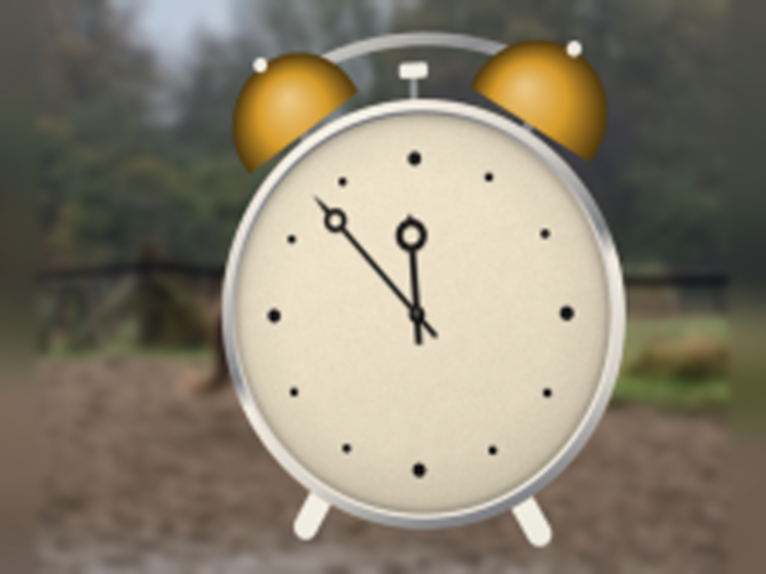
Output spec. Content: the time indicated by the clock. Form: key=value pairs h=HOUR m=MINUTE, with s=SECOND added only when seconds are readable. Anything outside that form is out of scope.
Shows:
h=11 m=53
